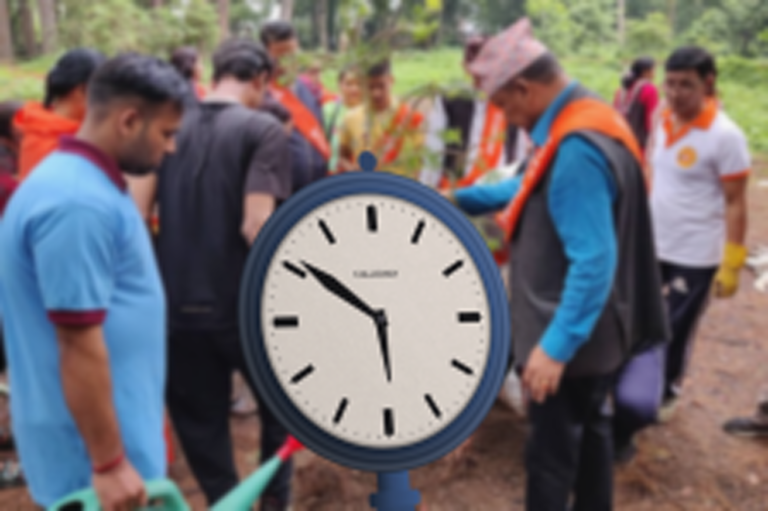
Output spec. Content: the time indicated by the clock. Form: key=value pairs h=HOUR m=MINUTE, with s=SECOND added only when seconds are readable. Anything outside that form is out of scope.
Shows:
h=5 m=51
